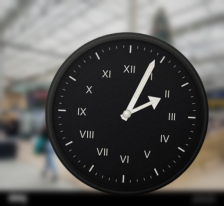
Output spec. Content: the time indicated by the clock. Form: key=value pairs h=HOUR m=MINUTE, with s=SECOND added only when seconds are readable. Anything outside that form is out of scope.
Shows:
h=2 m=4
